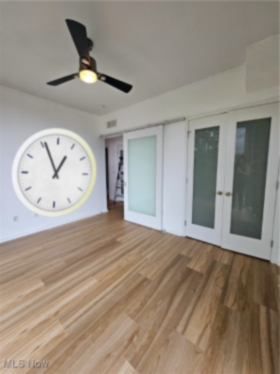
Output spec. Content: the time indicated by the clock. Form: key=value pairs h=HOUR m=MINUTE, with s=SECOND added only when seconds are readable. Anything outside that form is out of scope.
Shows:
h=12 m=56
